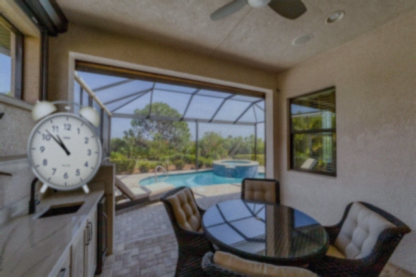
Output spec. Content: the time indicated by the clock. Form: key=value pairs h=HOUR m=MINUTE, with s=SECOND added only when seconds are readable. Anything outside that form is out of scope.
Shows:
h=10 m=52
